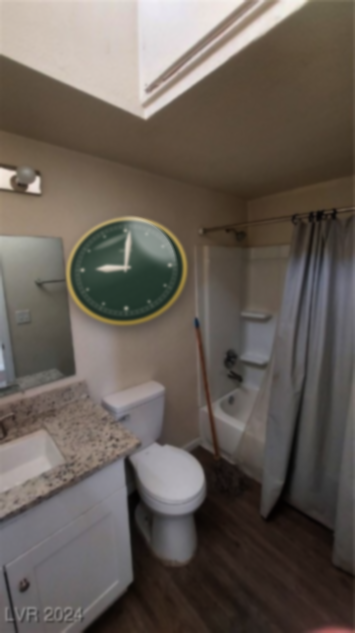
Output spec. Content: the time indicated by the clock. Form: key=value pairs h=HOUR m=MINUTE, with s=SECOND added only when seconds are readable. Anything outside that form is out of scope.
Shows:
h=9 m=1
